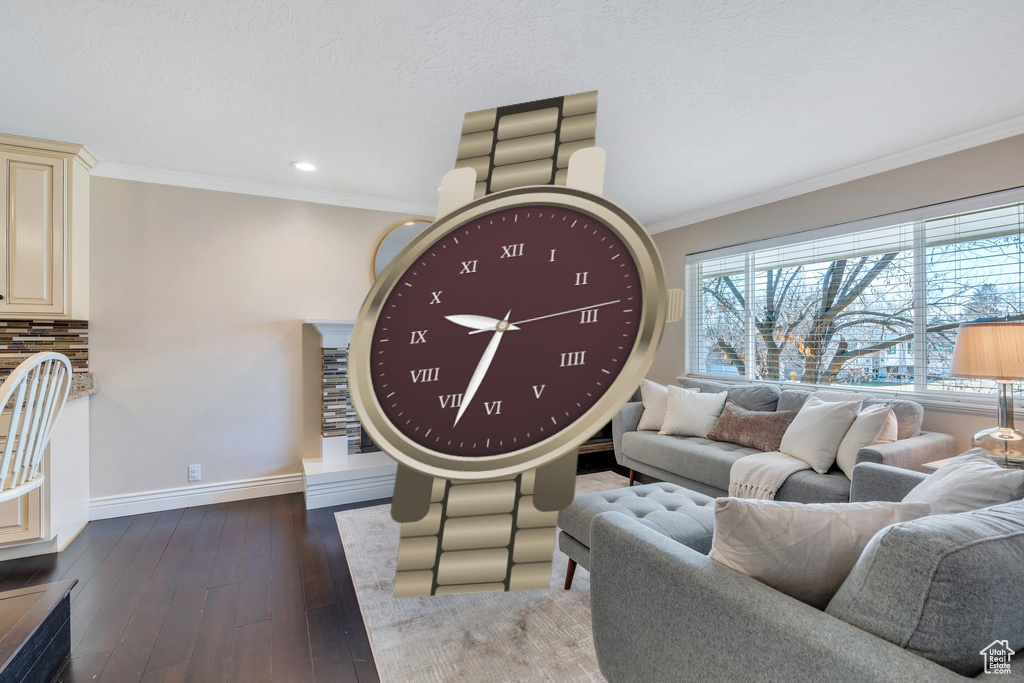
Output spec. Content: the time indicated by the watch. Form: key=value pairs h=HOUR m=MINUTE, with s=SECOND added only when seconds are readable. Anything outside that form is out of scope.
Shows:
h=9 m=33 s=14
